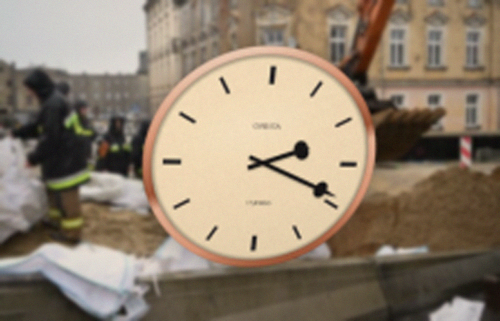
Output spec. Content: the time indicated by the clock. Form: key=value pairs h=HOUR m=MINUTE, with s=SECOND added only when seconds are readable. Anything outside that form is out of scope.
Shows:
h=2 m=19
